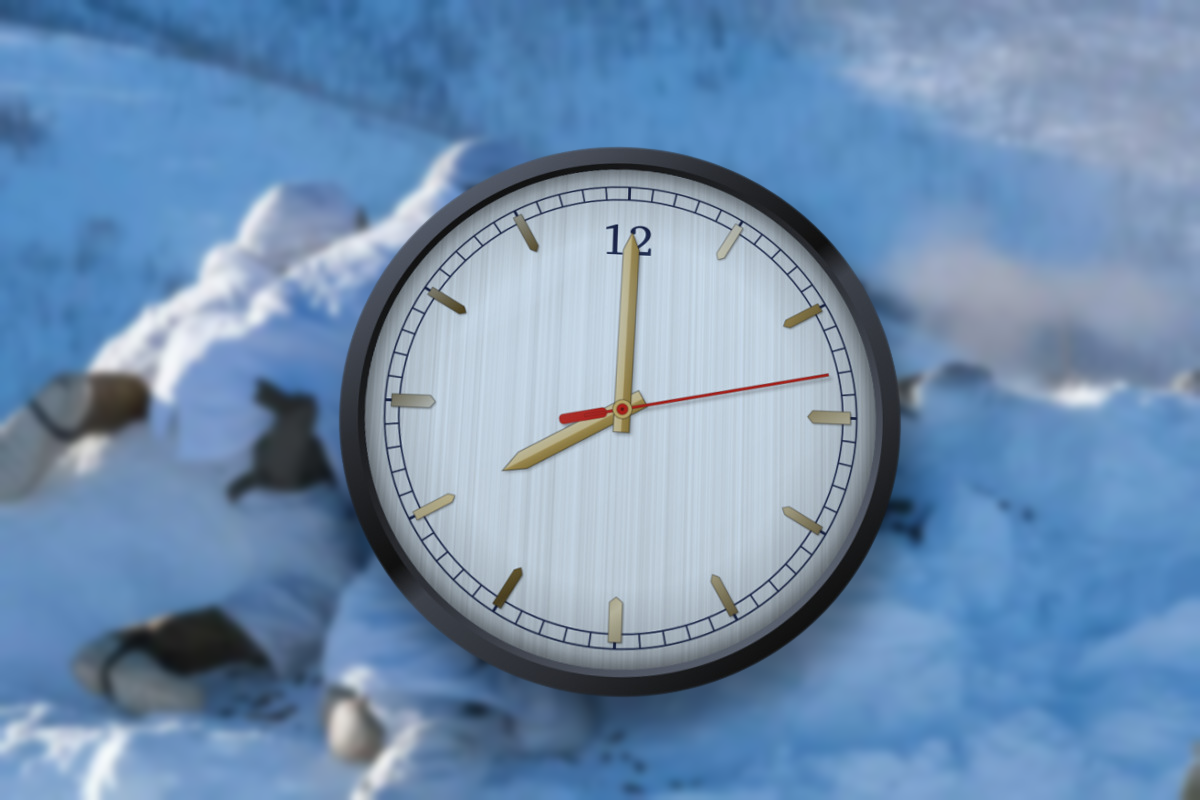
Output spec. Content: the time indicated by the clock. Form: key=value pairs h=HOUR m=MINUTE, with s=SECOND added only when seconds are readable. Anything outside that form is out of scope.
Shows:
h=8 m=0 s=13
